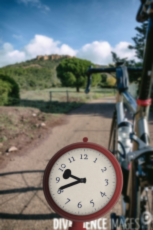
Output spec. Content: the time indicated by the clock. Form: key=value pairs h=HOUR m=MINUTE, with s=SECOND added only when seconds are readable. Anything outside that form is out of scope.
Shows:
h=9 m=41
